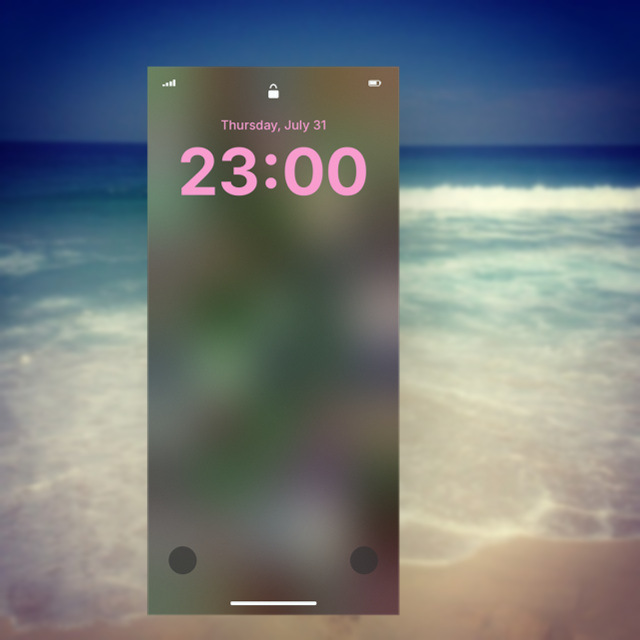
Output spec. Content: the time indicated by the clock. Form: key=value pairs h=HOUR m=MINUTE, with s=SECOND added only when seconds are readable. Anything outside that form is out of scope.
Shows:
h=23 m=0
